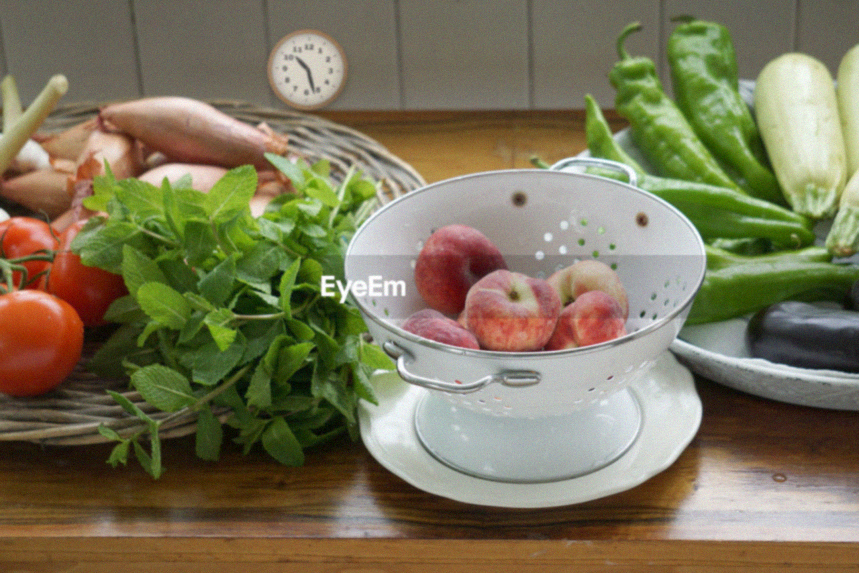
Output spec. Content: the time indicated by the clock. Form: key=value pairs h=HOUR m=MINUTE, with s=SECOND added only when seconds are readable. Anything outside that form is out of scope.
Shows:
h=10 m=27
